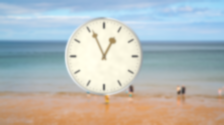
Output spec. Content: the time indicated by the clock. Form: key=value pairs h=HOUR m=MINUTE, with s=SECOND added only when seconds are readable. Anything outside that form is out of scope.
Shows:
h=12 m=56
